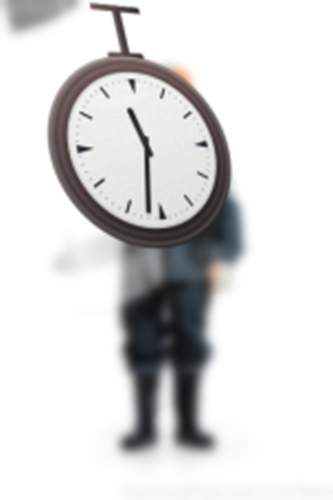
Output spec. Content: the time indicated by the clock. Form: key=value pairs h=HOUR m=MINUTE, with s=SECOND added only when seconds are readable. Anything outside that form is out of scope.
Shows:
h=11 m=32
